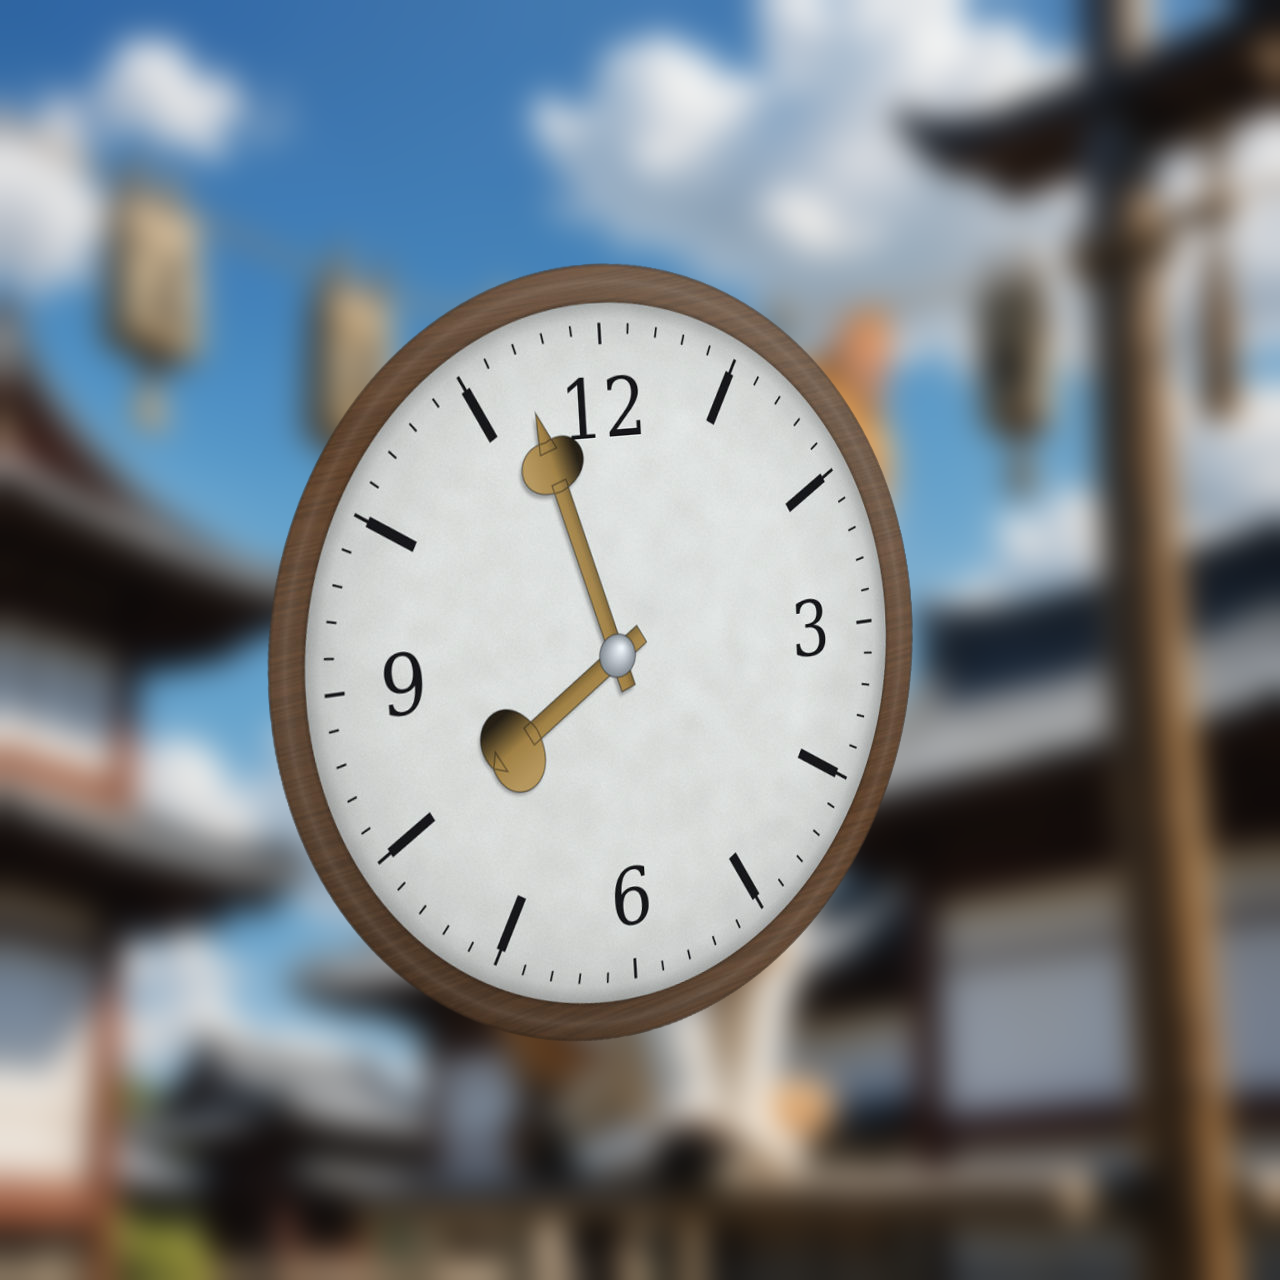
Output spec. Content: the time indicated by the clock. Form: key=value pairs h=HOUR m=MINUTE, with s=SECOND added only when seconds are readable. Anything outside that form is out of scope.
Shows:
h=7 m=57
